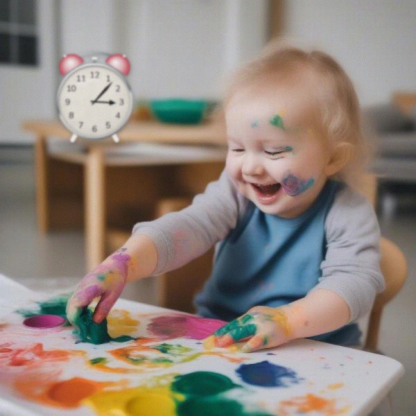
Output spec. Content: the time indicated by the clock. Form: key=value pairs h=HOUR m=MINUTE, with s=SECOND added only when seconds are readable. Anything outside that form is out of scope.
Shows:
h=3 m=7
